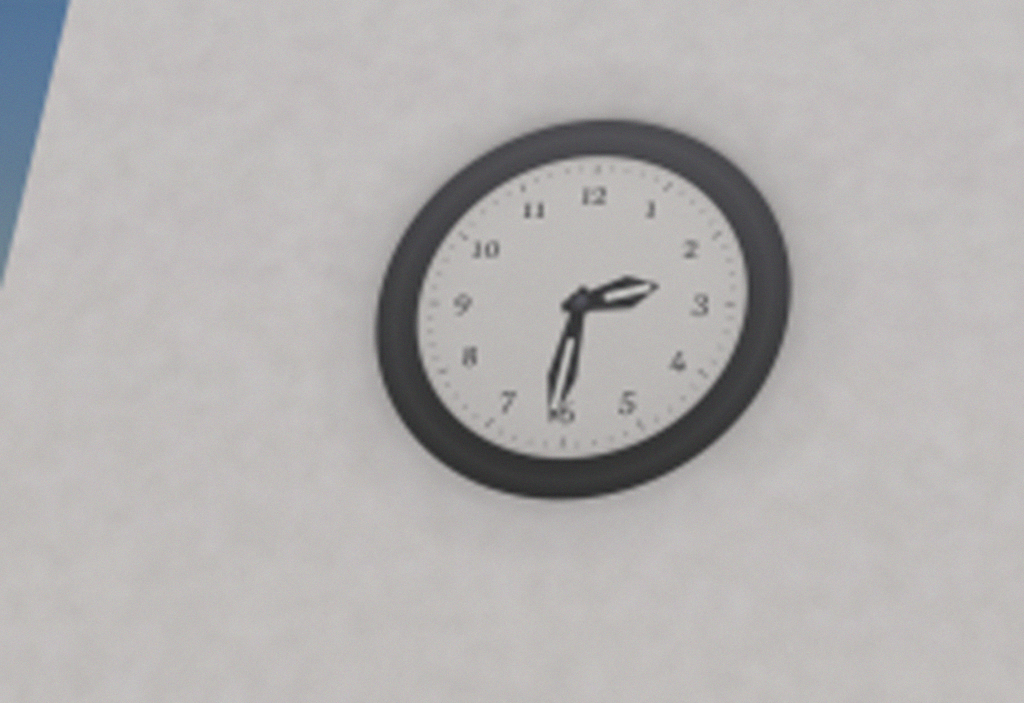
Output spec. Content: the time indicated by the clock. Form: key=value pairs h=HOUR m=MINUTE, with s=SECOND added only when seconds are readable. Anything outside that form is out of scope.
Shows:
h=2 m=31
